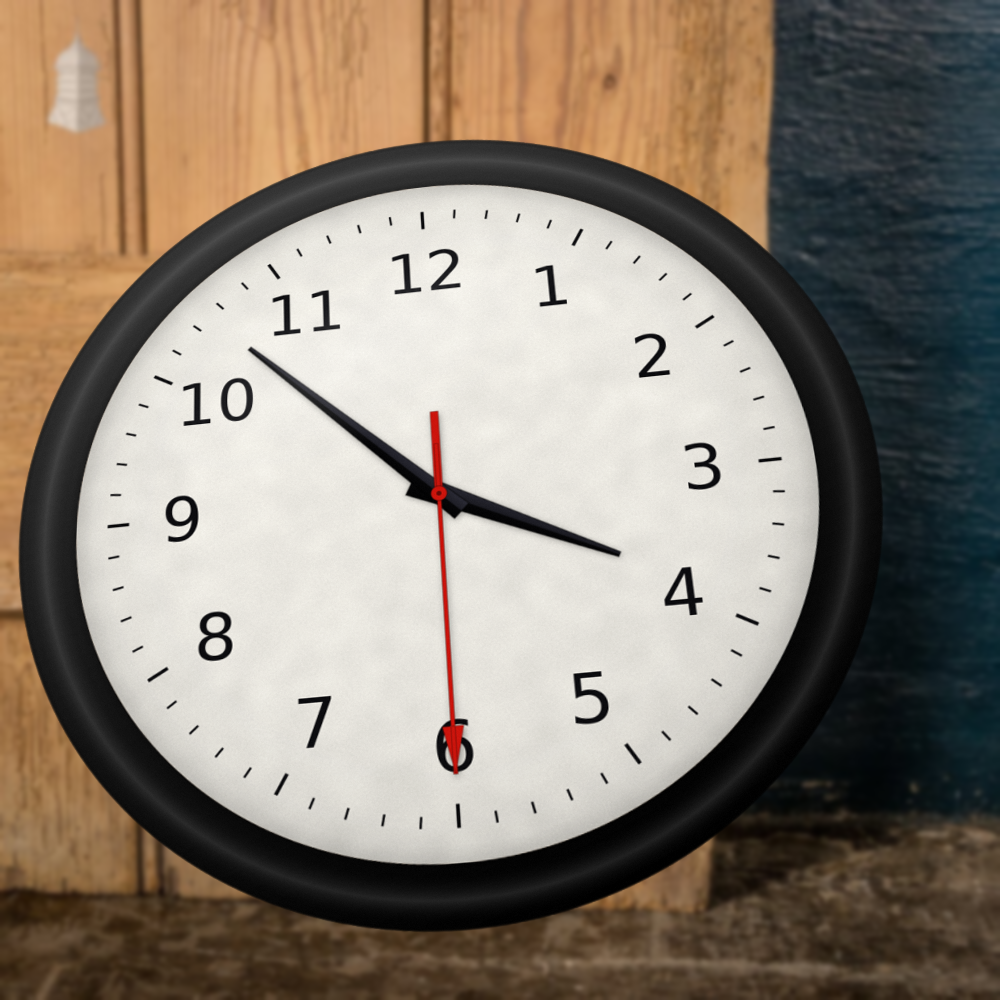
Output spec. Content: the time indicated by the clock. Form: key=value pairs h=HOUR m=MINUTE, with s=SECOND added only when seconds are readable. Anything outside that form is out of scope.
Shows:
h=3 m=52 s=30
